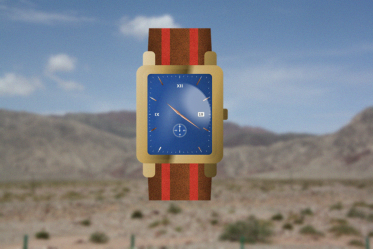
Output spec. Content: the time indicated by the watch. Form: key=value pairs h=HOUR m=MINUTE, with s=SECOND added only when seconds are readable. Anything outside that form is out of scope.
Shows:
h=10 m=21
